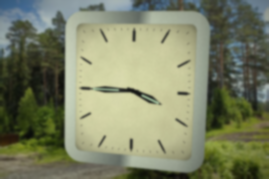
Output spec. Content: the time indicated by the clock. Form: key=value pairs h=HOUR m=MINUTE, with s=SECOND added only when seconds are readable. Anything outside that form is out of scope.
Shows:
h=3 m=45
